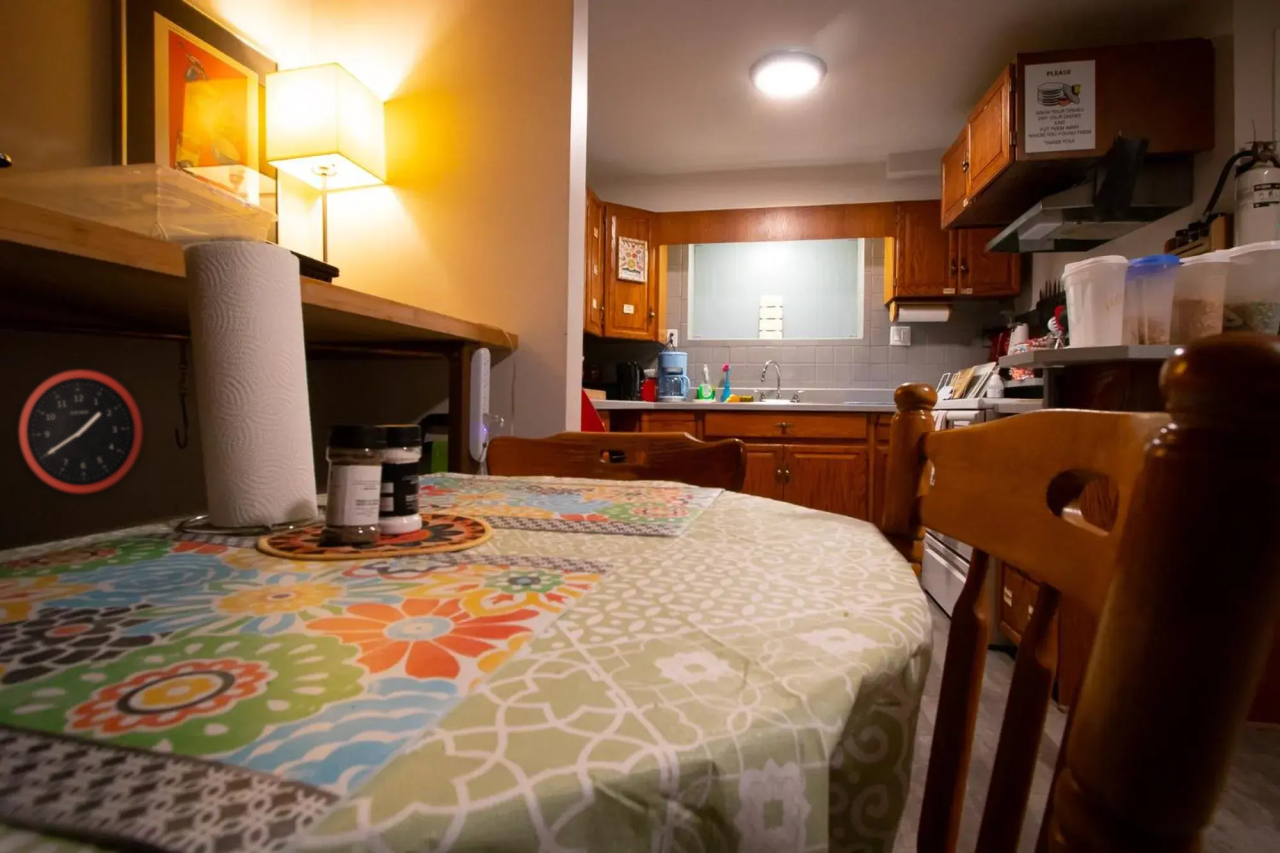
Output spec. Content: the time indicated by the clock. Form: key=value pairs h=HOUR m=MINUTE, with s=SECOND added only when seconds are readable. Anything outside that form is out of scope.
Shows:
h=1 m=40
